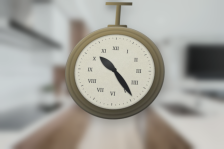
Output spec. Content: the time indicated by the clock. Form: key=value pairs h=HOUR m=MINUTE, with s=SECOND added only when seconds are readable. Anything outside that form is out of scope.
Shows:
h=10 m=24
